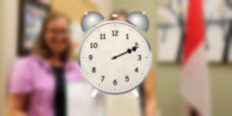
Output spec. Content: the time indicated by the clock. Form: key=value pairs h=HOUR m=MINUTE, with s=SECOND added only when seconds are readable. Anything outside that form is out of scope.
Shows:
h=2 m=11
